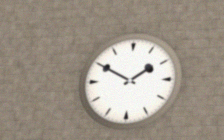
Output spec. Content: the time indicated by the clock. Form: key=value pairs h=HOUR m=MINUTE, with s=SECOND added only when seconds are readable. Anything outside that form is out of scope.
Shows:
h=1 m=50
